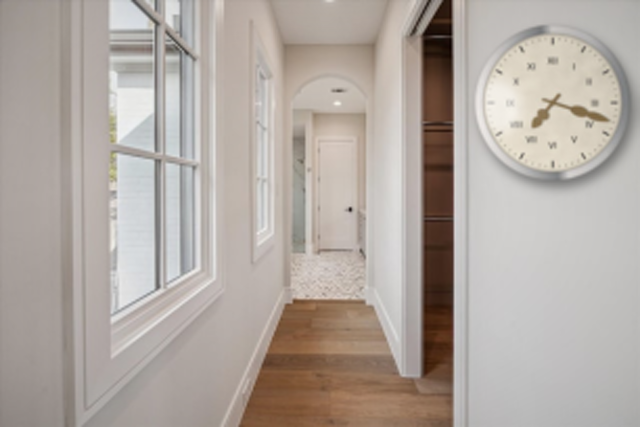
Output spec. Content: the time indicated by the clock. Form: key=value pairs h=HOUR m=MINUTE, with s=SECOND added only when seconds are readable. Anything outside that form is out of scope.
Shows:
h=7 m=18
